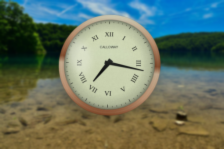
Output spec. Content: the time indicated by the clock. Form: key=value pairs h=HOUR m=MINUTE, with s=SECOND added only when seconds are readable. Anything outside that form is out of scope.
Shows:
h=7 m=17
